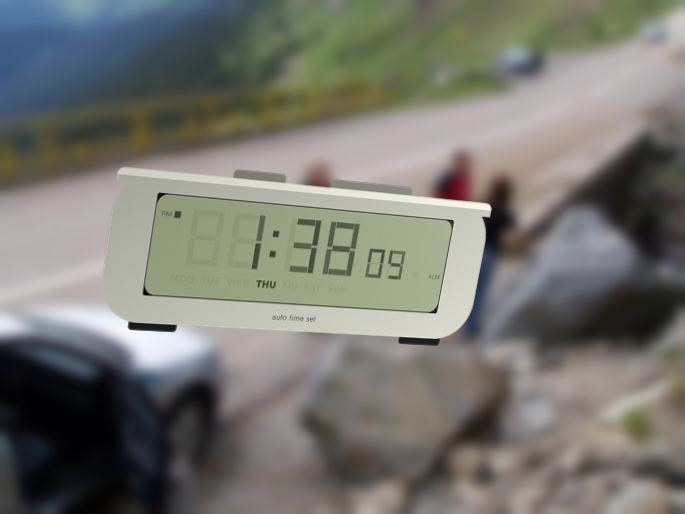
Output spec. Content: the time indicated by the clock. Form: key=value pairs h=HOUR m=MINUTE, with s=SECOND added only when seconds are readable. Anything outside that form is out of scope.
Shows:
h=1 m=38 s=9
